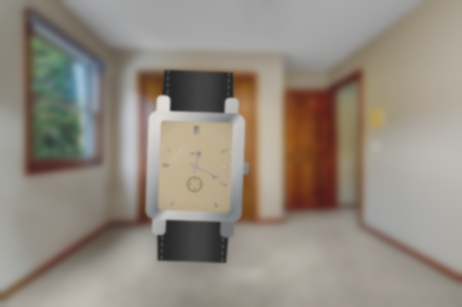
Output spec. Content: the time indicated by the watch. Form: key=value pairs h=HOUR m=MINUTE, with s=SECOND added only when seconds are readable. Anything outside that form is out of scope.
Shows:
h=12 m=19
